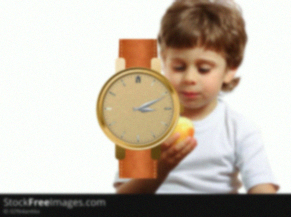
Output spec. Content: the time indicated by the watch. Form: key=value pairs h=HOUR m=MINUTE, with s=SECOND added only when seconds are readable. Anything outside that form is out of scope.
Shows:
h=3 m=11
